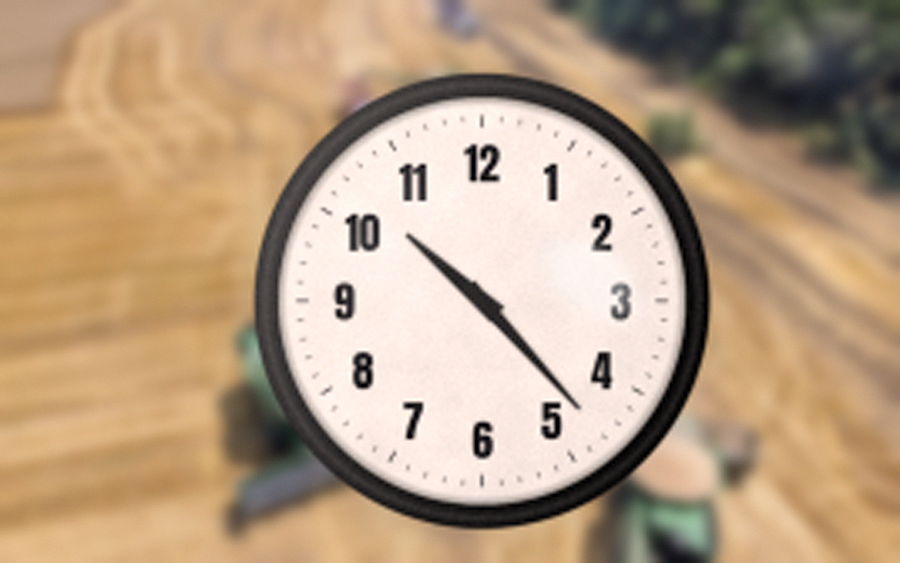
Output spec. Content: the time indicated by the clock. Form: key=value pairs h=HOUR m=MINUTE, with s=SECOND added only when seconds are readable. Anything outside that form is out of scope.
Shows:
h=10 m=23
